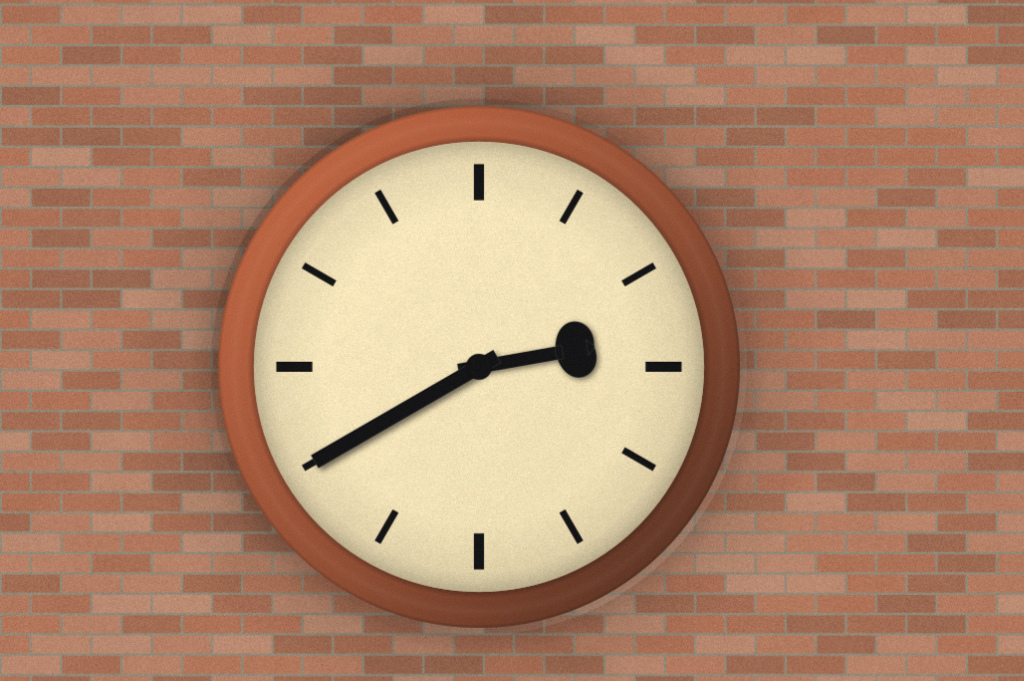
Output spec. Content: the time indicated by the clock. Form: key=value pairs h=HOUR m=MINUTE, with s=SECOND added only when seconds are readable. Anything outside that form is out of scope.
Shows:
h=2 m=40
